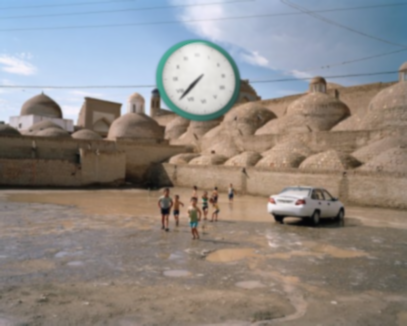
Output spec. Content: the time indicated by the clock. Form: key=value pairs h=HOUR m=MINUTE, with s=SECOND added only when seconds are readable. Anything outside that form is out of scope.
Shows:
h=7 m=38
